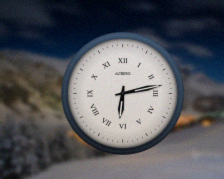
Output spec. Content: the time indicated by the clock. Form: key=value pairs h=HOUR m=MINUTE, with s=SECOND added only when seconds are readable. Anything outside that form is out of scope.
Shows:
h=6 m=13
